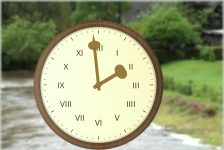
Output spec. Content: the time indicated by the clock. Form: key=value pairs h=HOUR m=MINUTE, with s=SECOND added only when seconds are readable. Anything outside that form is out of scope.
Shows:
h=1 m=59
